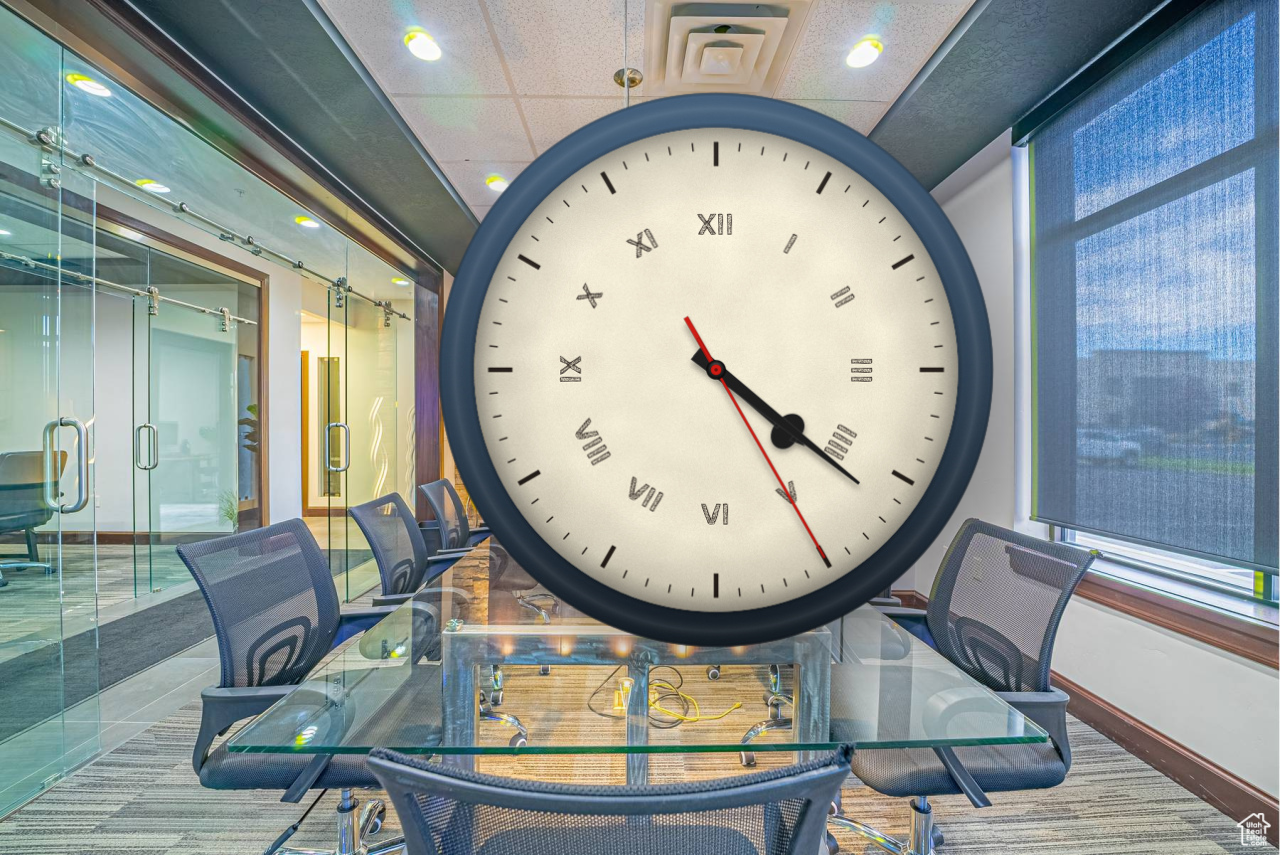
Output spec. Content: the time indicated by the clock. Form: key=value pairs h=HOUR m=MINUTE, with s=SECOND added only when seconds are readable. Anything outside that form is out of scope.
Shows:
h=4 m=21 s=25
